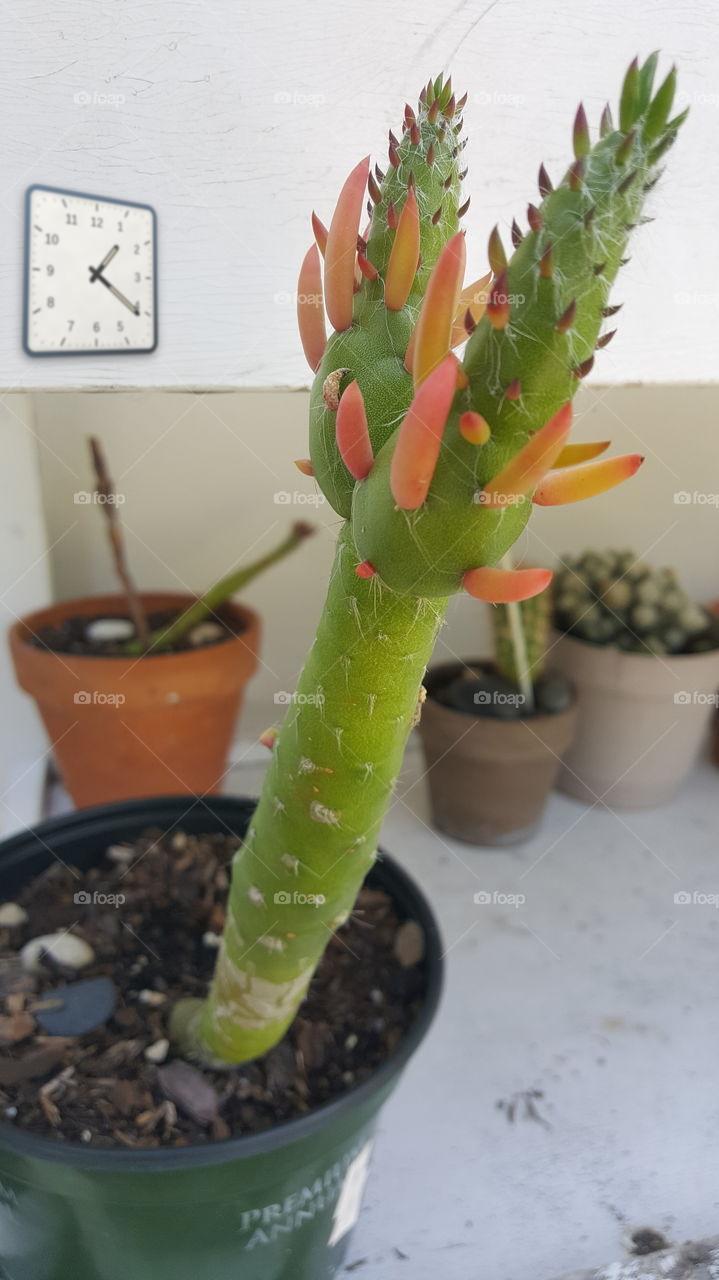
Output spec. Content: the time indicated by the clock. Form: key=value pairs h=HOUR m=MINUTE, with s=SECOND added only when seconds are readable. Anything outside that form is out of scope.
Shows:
h=1 m=21
